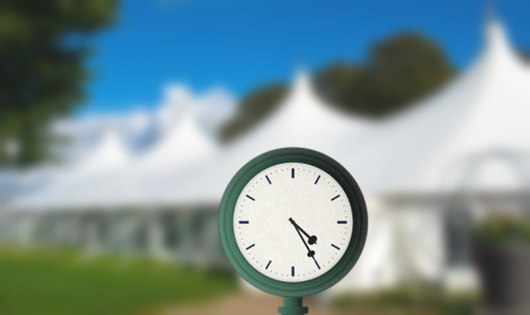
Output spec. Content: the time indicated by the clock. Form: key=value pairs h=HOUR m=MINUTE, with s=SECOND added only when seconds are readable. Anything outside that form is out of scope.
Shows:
h=4 m=25
